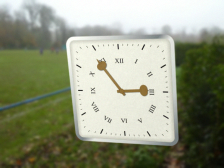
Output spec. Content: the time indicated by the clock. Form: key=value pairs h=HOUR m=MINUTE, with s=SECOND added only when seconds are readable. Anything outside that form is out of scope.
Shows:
h=2 m=54
